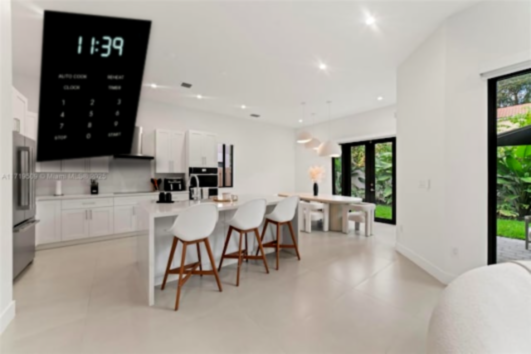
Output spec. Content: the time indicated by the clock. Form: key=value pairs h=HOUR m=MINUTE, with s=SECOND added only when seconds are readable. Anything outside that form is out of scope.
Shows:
h=11 m=39
